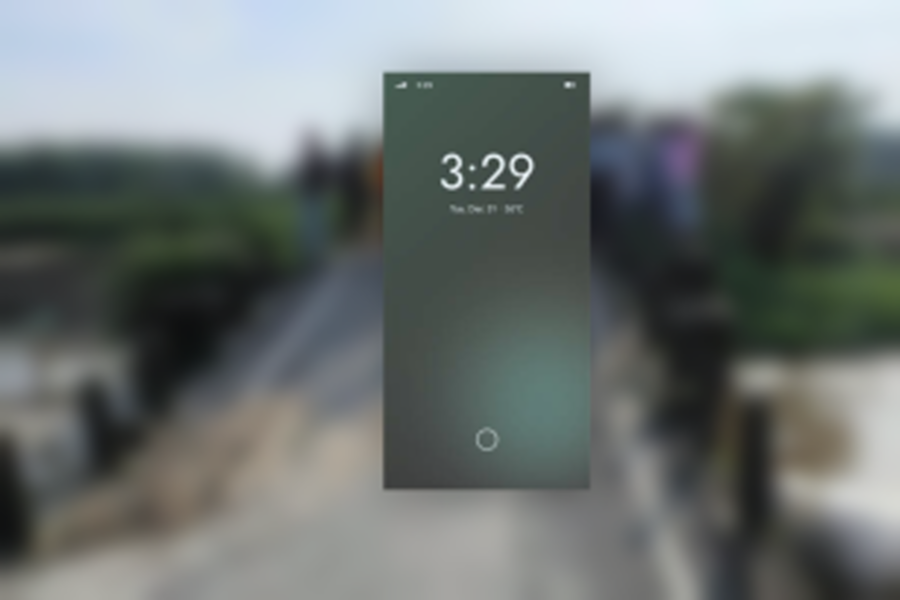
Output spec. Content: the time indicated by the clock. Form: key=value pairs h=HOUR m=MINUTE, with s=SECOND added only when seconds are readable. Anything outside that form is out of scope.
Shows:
h=3 m=29
